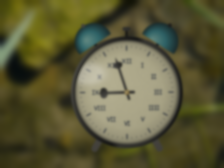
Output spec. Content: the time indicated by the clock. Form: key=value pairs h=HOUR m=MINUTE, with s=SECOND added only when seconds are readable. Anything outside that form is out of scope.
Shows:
h=8 m=57
